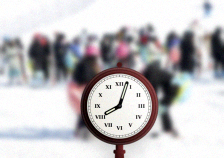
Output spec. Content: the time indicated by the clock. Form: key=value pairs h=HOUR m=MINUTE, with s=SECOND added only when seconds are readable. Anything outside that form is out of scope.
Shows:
h=8 m=3
